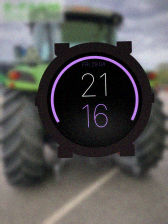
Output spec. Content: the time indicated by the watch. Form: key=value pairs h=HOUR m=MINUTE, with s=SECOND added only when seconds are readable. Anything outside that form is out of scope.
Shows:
h=21 m=16
